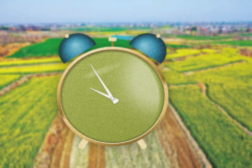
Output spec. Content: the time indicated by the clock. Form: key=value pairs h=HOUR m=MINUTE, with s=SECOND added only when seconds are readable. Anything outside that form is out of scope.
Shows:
h=9 m=55
